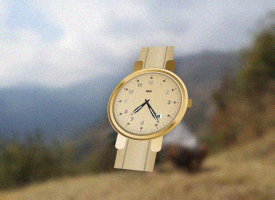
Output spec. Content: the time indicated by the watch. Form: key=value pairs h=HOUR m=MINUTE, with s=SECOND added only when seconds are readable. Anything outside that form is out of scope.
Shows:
h=7 m=24
